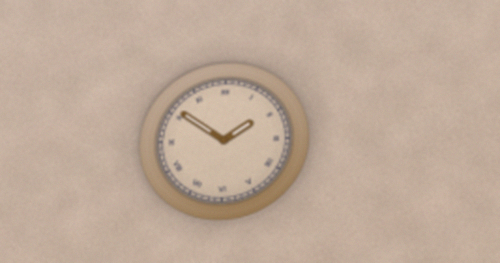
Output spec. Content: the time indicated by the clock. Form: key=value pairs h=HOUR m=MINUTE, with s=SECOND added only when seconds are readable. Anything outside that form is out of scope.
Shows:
h=1 m=51
